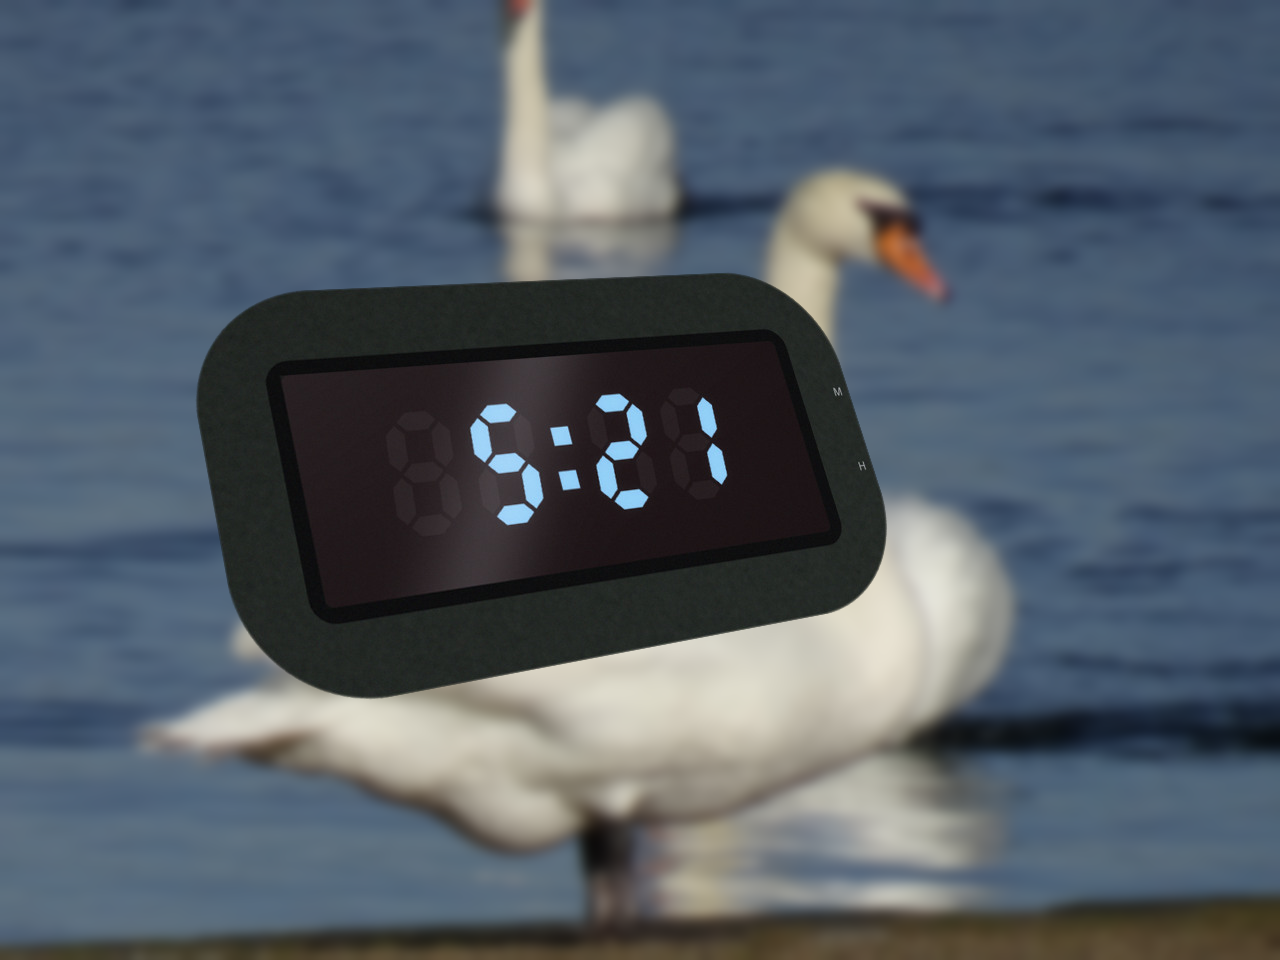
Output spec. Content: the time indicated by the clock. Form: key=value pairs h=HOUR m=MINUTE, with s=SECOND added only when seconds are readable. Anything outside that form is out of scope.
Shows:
h=5 m=21
